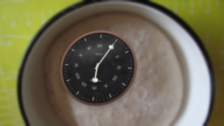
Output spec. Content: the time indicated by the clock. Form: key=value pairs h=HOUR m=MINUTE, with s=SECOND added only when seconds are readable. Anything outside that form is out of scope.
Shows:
h=6 m=5
